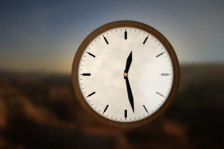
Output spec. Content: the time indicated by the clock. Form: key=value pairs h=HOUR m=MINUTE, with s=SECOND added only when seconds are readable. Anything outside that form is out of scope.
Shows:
h=12 m=28
